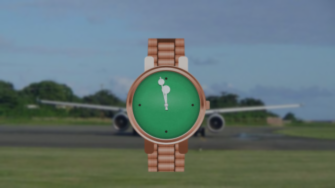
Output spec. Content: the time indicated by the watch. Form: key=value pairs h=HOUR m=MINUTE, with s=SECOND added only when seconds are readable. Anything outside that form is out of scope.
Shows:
h=11 m=58
